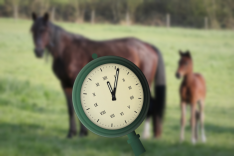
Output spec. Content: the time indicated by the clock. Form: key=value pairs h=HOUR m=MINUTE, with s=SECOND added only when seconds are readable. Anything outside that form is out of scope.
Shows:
h=12 m=6
